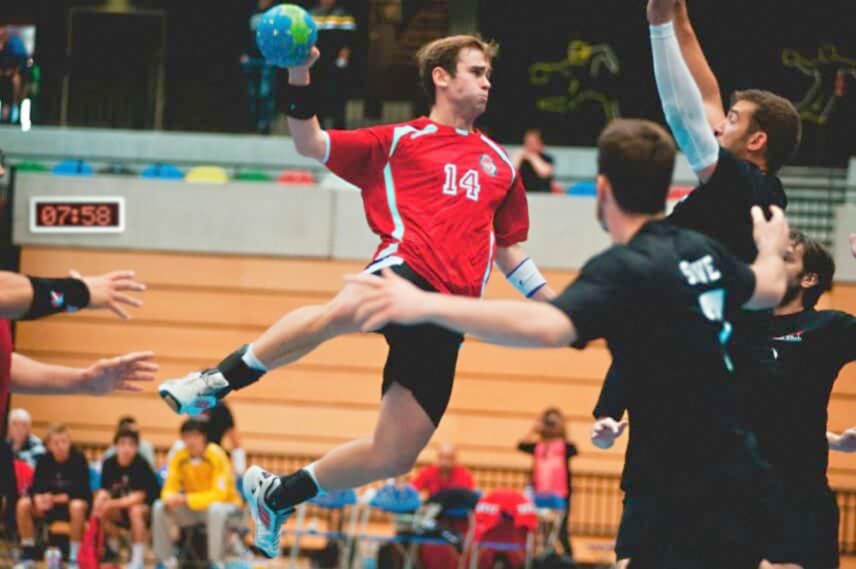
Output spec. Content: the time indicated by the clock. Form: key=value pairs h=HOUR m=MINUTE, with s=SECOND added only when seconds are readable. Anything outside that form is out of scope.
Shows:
h=7 m=58
